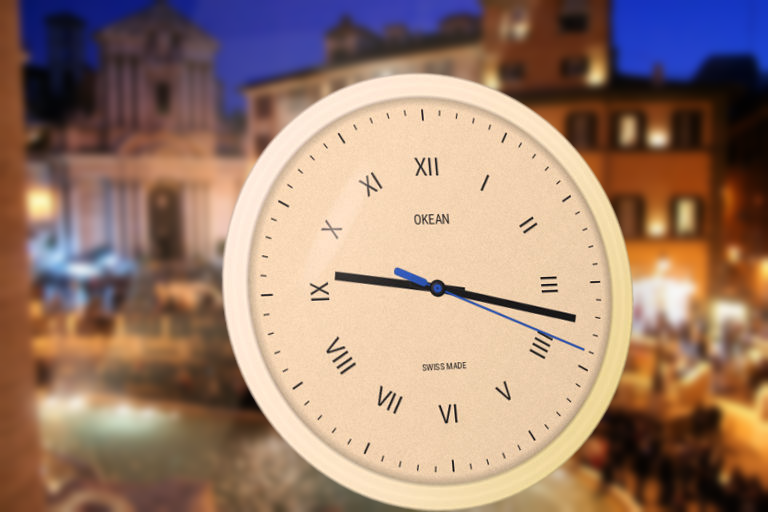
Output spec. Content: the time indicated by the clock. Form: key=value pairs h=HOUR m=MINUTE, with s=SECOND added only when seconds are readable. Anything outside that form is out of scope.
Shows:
h=9 m=17 s=19
